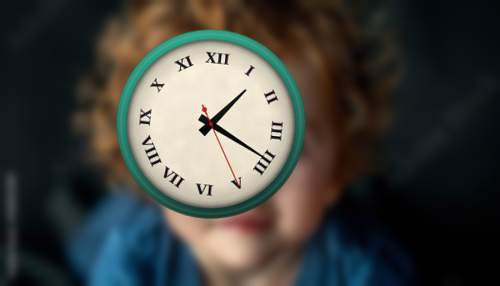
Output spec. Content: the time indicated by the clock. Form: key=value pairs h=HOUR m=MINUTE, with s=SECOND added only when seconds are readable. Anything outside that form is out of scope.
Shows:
h=1 m=19 s=25
